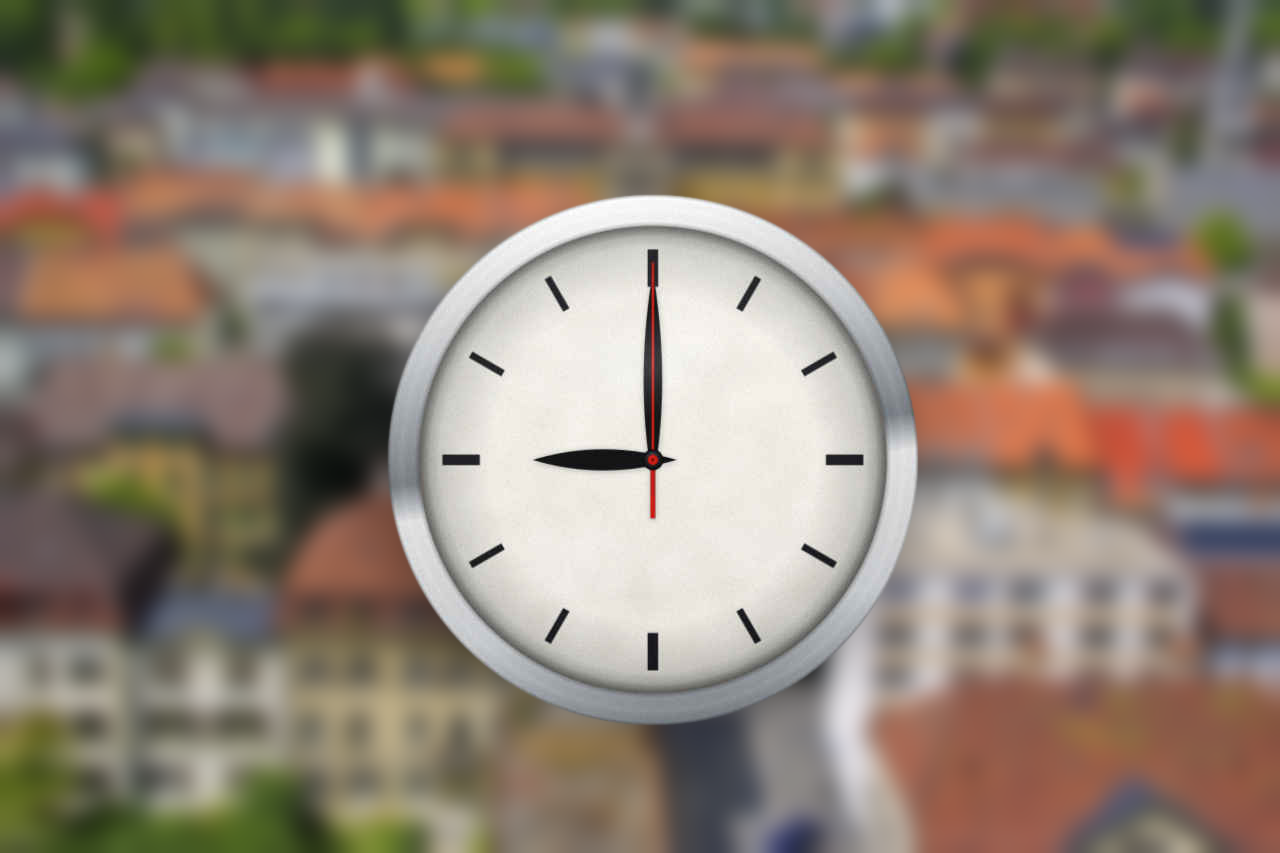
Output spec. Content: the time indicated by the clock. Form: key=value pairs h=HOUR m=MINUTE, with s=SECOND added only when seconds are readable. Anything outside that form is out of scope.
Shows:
h=9 m=0 s=0
